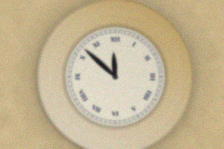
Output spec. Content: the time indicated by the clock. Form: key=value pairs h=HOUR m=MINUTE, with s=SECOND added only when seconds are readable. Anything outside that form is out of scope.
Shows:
h=11 m=52
